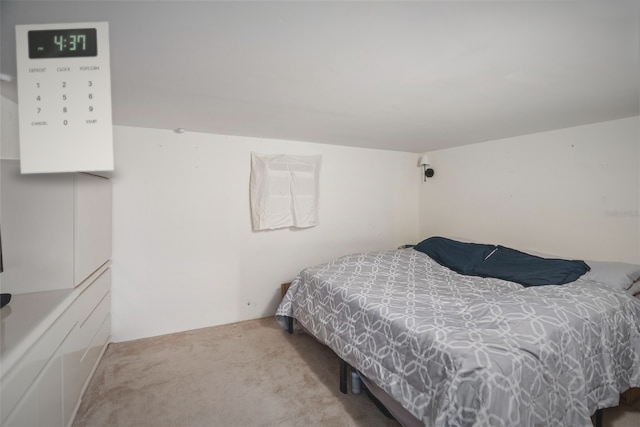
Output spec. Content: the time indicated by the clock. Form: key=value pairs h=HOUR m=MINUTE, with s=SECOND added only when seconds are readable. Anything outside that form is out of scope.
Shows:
h=4 m=37
